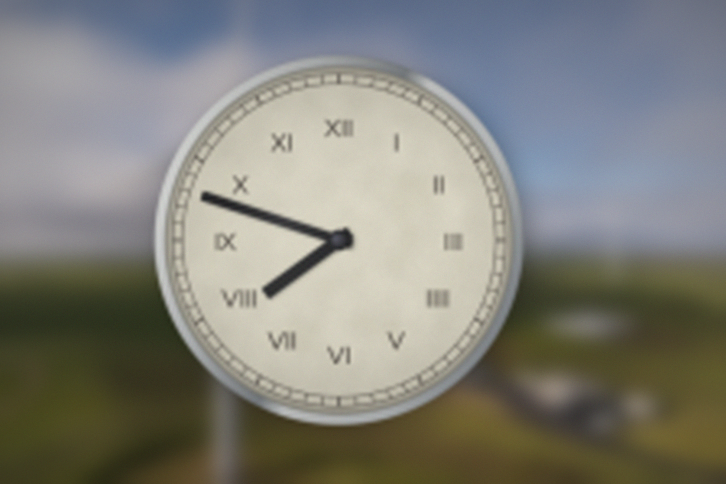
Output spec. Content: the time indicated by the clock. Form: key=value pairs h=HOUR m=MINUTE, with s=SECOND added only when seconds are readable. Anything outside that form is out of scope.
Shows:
h=7 m=48
